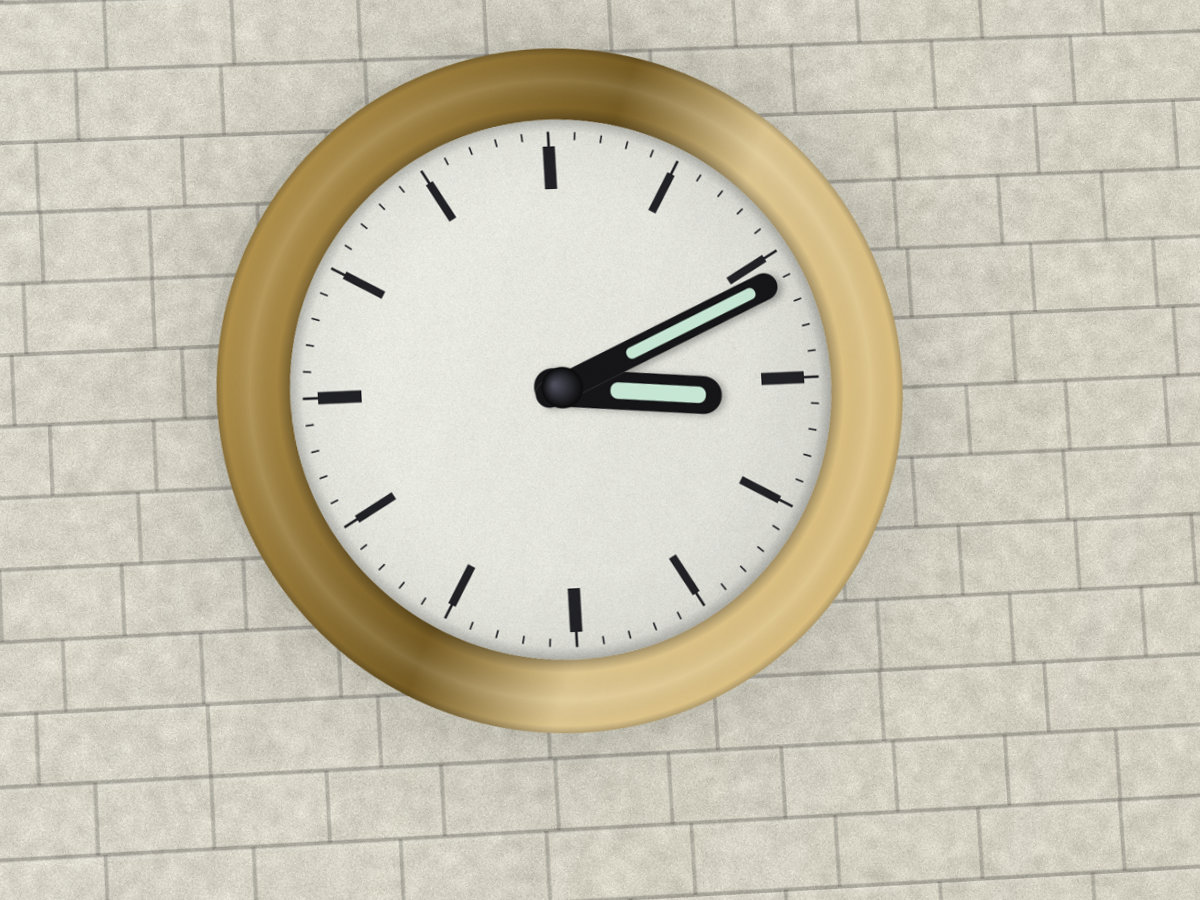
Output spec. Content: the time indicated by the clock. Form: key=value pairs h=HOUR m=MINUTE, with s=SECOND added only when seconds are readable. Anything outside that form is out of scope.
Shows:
h=3 m=11
